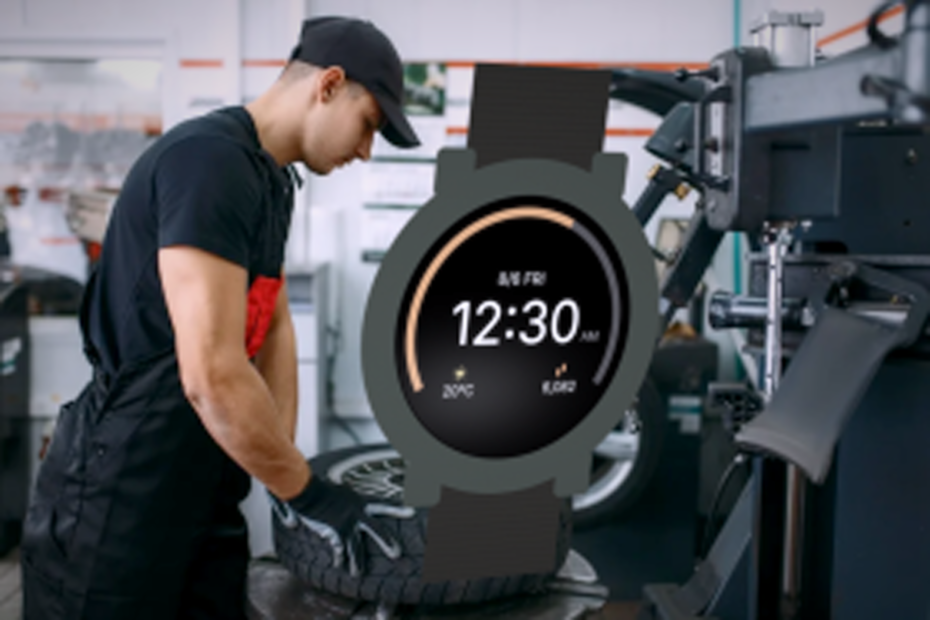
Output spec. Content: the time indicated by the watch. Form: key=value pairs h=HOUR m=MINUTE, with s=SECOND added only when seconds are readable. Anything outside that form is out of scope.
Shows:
h=12 m=30
